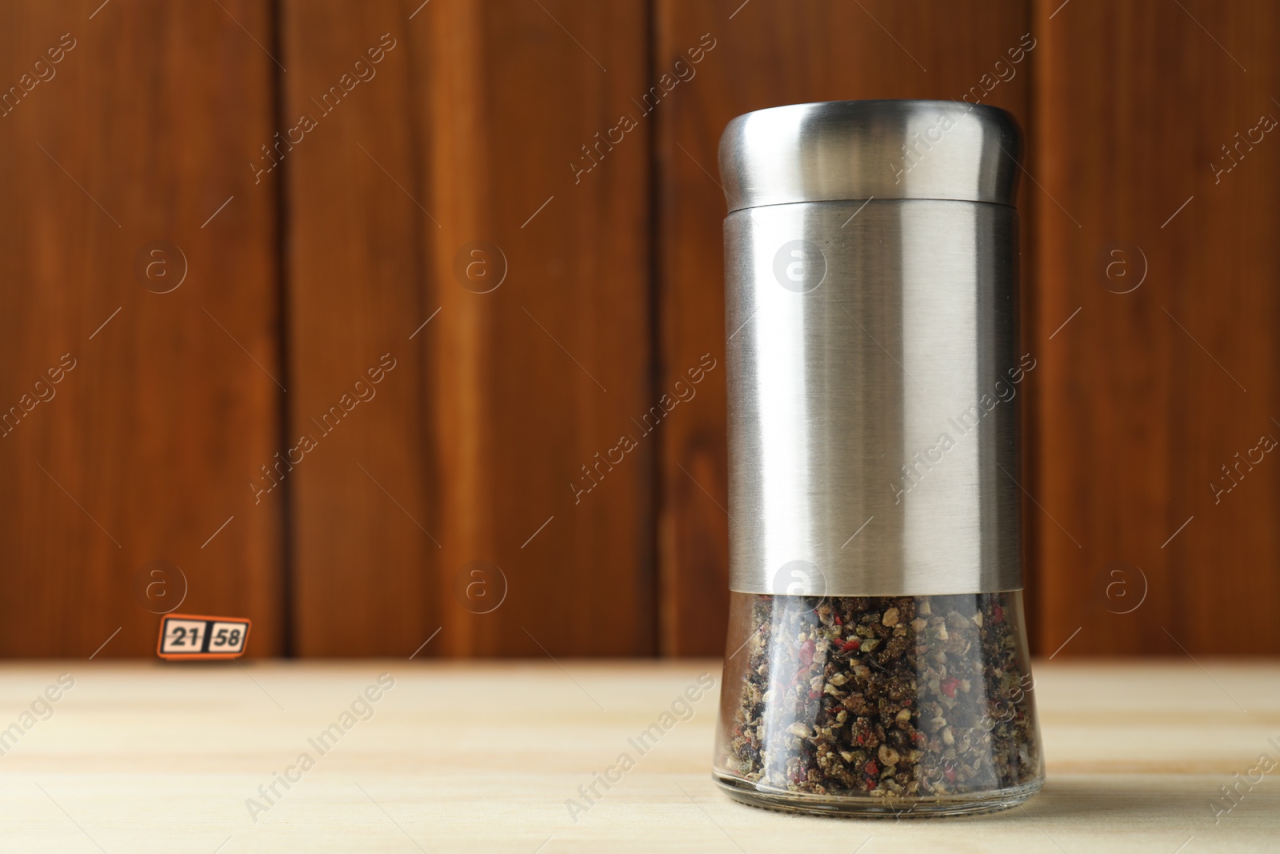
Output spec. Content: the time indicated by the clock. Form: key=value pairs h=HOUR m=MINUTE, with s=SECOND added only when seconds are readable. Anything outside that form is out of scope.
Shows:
h=21 m=58
